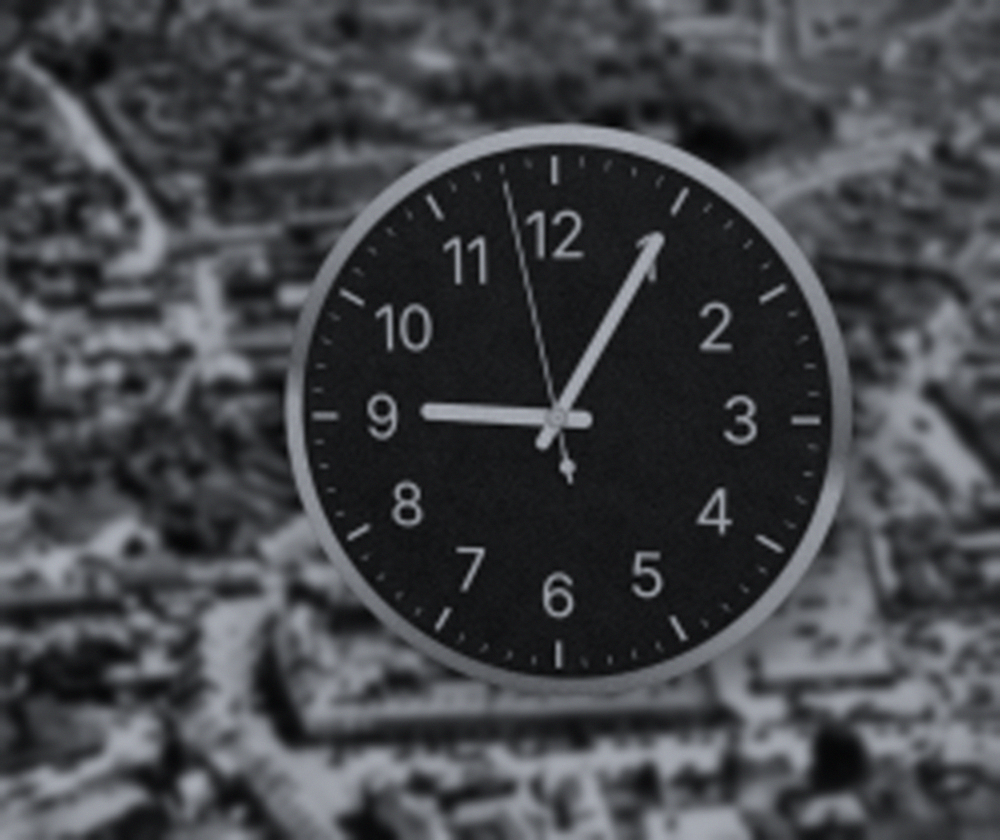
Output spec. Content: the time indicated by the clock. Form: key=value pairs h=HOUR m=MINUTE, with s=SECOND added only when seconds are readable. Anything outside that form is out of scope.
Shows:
h=9 m=4 s=58
